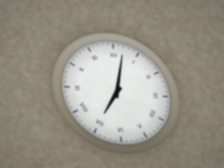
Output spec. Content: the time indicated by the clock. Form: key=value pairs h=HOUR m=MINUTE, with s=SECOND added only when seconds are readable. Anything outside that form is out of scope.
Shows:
h=7 m=2
